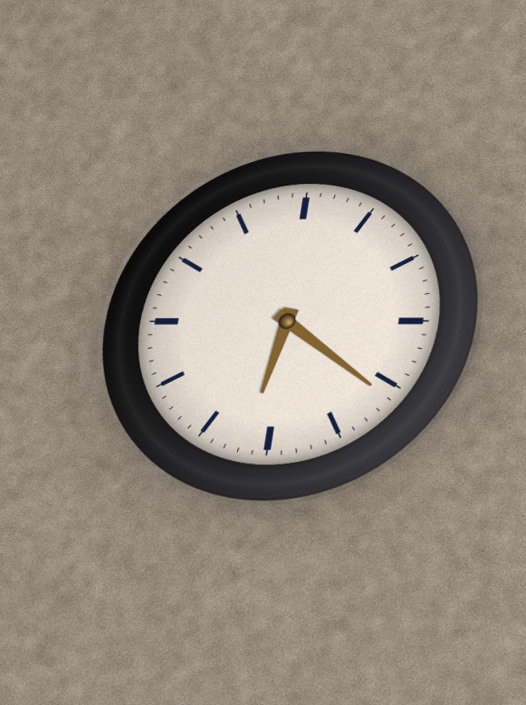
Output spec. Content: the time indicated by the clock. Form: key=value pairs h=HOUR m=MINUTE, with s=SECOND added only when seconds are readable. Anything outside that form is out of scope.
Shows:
h=6 m=21
